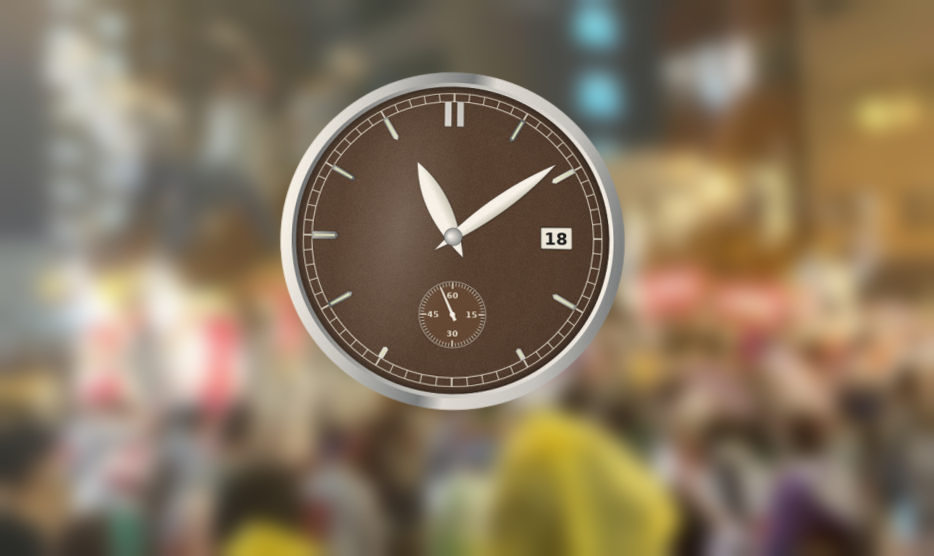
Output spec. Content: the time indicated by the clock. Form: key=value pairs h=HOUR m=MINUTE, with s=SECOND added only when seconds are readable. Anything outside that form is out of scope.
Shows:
h=11 m=8 s=56
